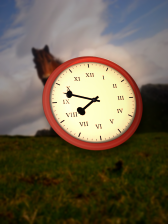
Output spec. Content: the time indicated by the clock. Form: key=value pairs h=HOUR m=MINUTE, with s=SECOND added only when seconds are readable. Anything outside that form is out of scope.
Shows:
h=7 m=48
